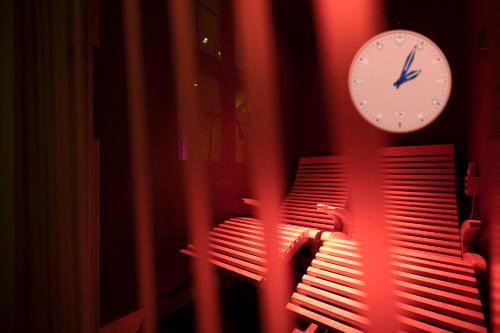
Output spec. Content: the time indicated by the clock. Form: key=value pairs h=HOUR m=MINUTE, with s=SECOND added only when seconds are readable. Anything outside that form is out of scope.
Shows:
h=2 m=4
